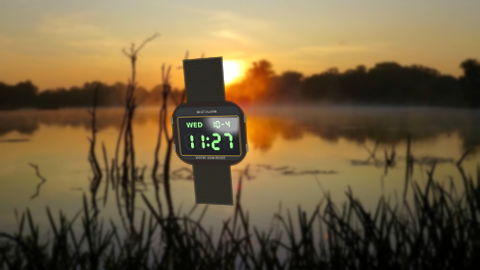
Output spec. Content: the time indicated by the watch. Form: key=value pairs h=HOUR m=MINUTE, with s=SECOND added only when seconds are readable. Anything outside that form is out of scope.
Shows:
h=11 m=27
